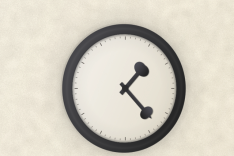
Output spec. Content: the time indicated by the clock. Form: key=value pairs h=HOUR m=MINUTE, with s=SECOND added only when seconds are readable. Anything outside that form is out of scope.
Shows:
h=1 m=23
